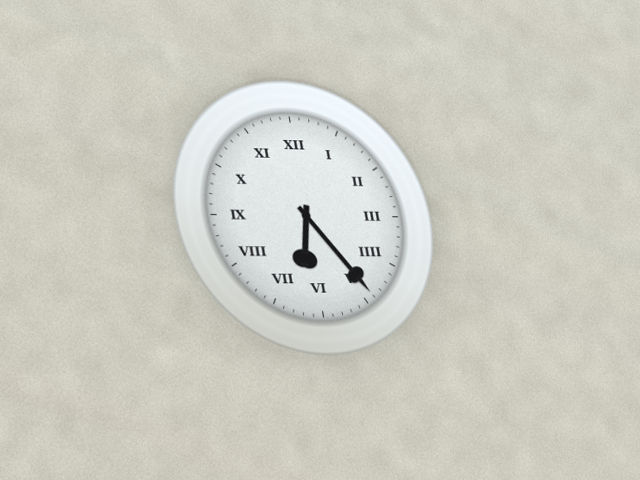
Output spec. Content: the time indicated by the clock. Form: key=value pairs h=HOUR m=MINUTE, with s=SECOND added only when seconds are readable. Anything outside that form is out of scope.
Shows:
h=6 m=24
